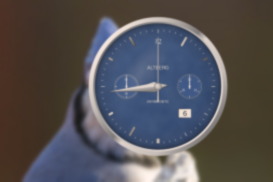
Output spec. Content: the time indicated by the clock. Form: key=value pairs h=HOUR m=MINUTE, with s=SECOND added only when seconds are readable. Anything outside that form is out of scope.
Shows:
h=8 m=44
